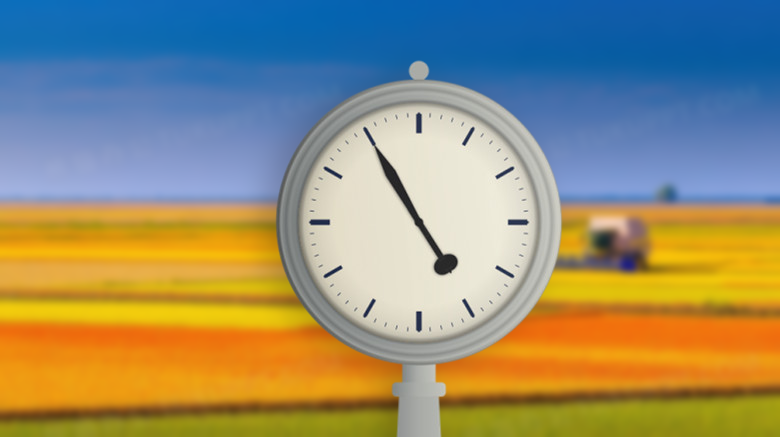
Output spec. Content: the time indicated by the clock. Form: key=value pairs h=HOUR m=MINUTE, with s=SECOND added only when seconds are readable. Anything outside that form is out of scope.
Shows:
h=4 m=55
